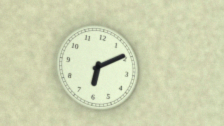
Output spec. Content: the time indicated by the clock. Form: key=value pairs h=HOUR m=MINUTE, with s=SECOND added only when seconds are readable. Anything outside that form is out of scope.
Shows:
h=6 m=9
